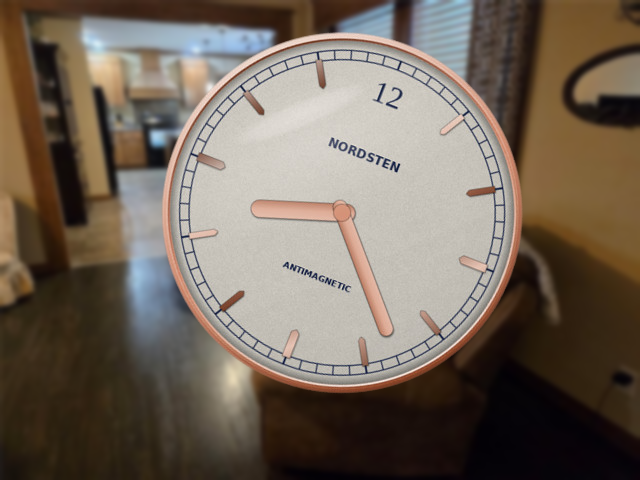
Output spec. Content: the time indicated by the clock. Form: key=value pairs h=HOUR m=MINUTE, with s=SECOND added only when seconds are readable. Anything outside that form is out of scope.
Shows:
h=8 m=23
